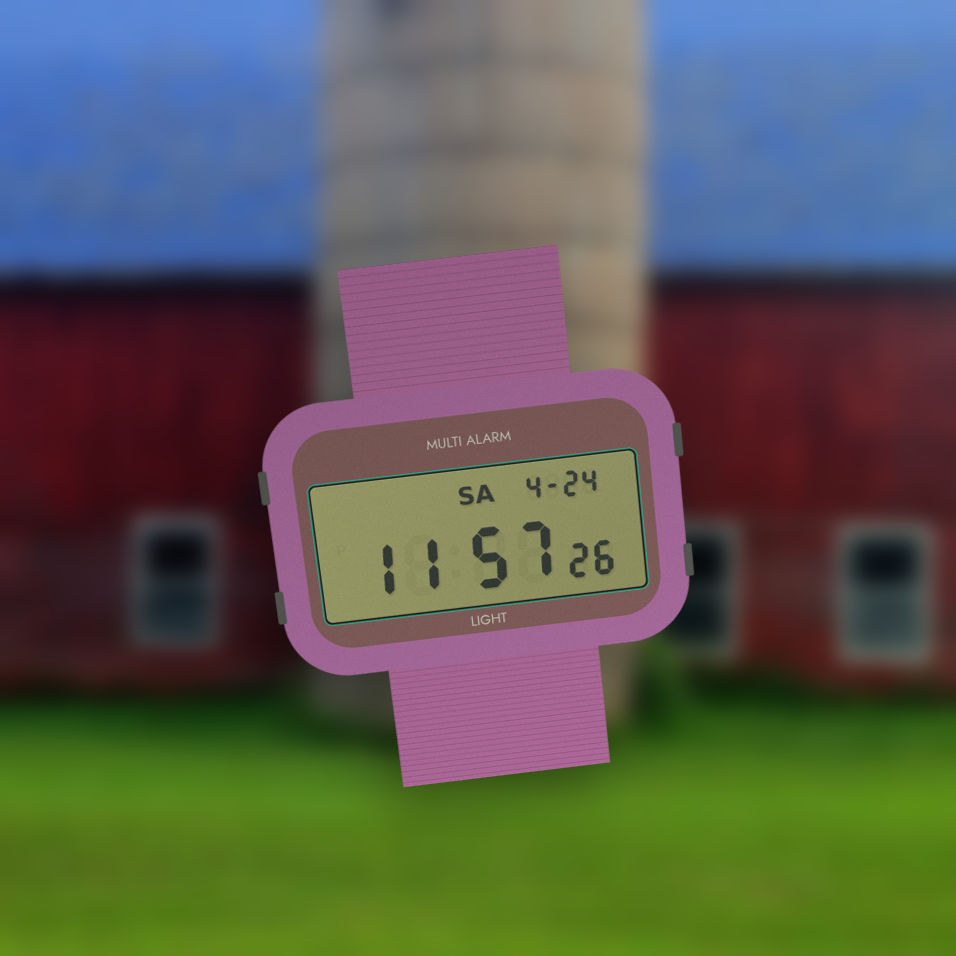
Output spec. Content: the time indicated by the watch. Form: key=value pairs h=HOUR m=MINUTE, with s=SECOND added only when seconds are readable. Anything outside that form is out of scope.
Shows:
h=11 m=57 s=26
